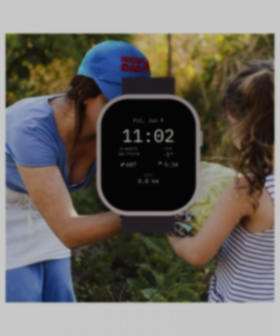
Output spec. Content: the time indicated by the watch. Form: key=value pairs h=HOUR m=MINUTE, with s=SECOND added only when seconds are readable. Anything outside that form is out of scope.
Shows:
h=11 m=2
